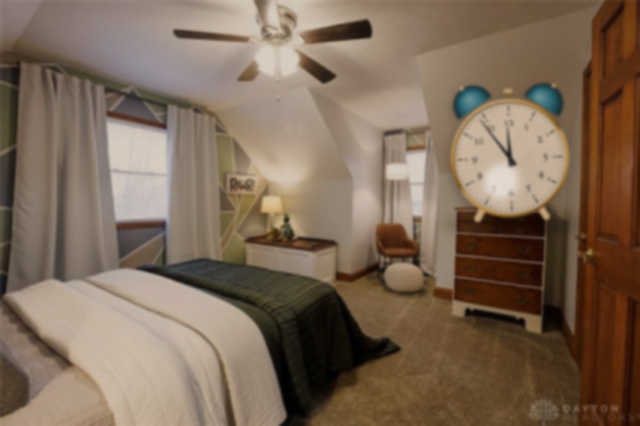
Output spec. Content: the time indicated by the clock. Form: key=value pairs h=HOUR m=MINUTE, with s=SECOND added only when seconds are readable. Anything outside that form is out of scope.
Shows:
h=11 m=54
